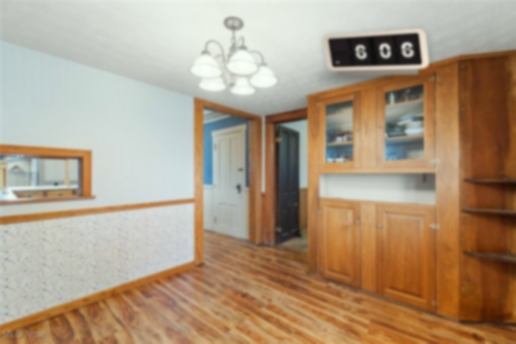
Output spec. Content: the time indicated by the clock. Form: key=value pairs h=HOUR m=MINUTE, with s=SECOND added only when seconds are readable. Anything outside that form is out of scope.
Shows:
h=6 m=6
